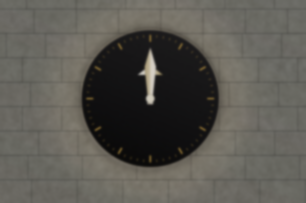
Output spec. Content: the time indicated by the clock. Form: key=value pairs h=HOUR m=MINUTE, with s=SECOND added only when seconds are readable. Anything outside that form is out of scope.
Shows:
h=12 m=0
